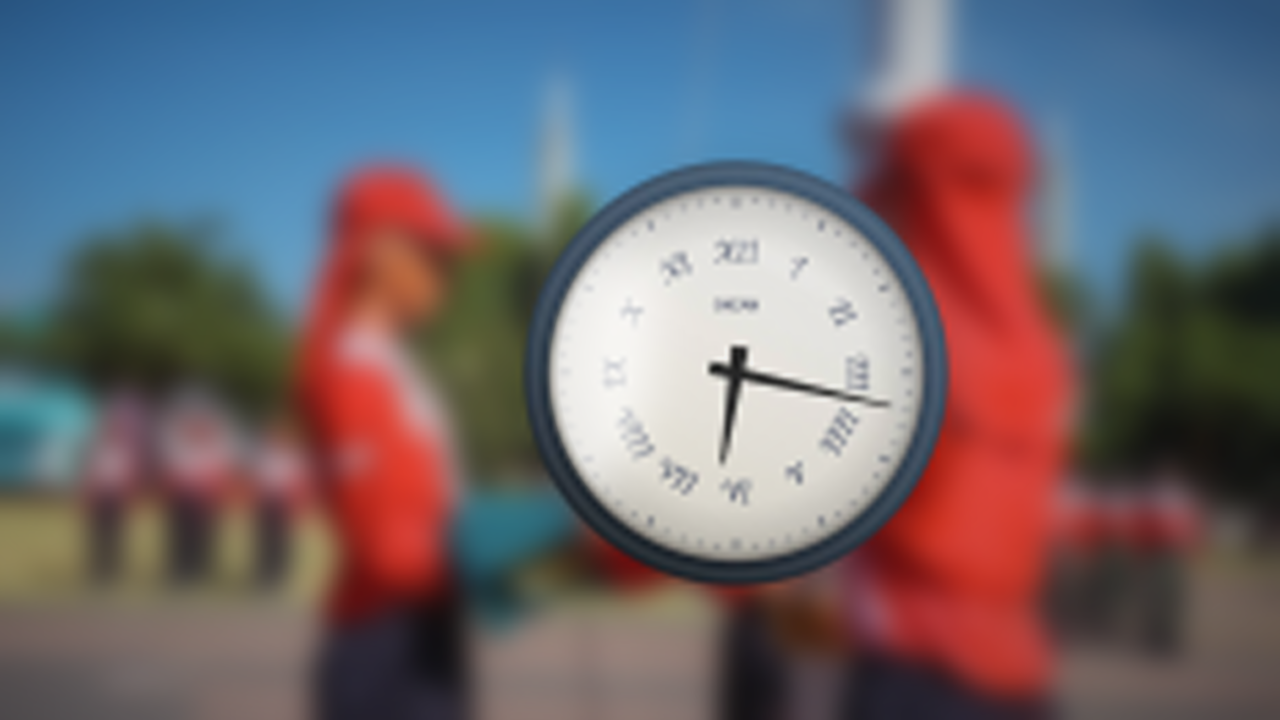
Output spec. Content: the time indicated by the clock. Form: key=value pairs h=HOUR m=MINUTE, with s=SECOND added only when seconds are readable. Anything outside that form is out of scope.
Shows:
h=6 m=17
